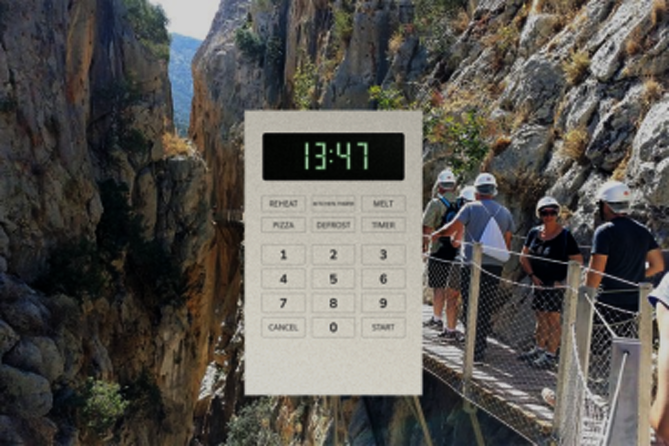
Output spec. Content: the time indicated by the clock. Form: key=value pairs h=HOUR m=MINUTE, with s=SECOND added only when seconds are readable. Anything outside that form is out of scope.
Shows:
h=13 m=47
